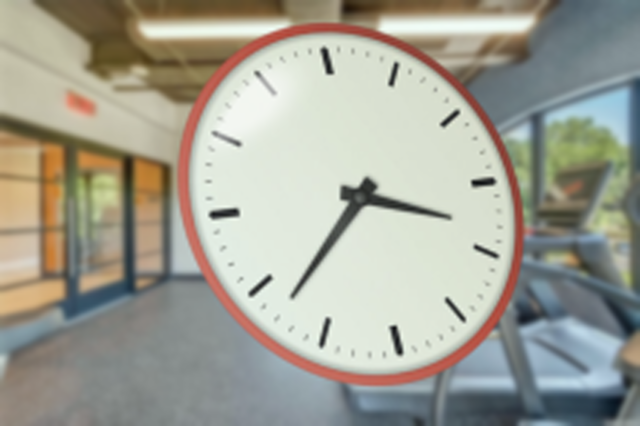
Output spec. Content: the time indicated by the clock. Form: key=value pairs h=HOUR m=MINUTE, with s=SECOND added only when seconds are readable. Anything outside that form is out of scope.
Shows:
h=3 m=38
